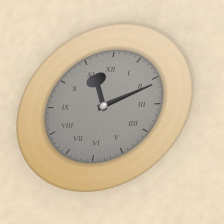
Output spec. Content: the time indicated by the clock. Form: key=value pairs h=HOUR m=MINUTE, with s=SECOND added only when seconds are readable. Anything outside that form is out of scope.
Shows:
h=11 m=11
